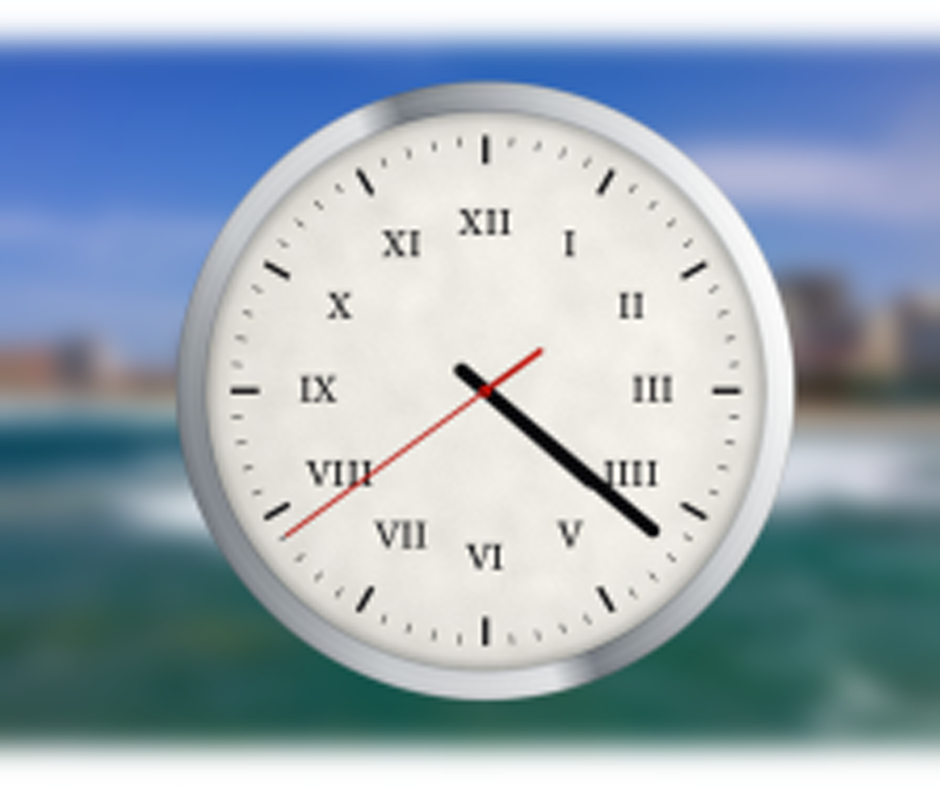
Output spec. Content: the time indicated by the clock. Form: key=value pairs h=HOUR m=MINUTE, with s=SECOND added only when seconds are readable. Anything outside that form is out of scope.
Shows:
h=4 m=21 s=39
